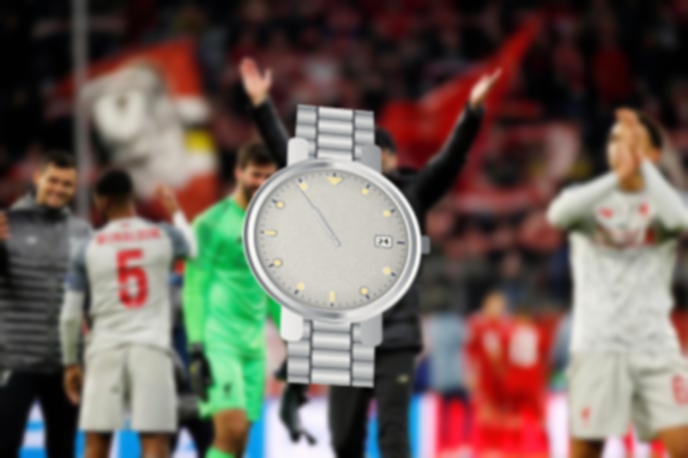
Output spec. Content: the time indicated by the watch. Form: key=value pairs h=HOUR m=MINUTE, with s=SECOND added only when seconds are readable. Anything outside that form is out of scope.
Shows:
h=10 m=54
